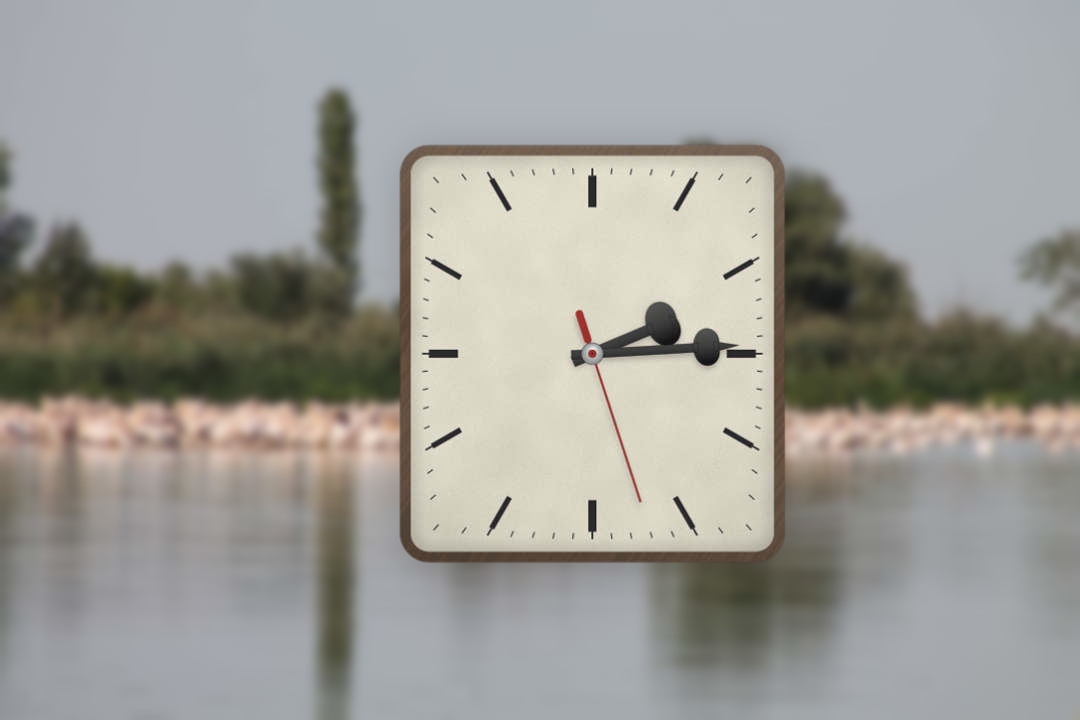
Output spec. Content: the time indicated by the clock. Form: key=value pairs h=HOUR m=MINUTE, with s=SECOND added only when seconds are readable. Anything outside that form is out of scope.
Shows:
h=2 m=14 s=27
